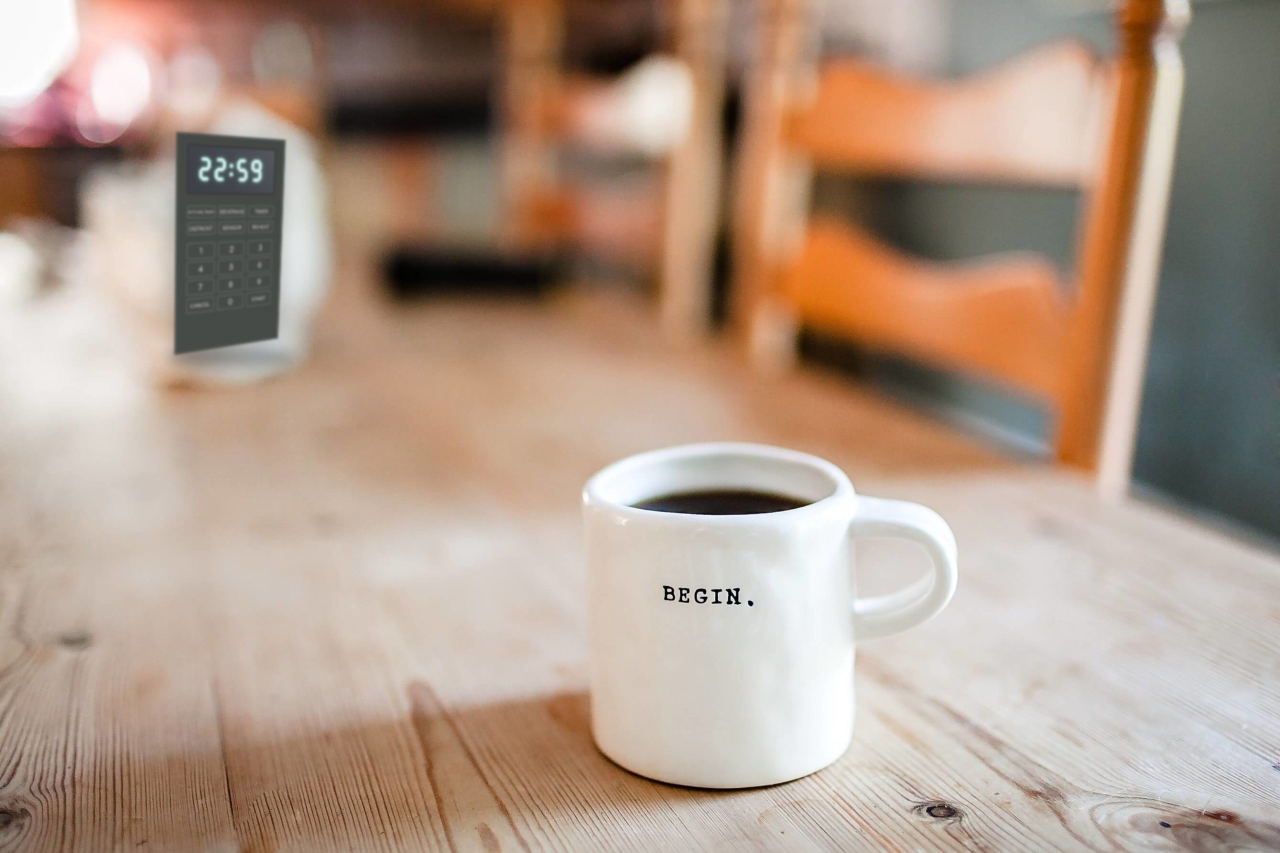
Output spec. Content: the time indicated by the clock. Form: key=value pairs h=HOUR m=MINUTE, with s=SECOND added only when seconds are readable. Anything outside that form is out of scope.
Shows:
h=22 m=59
